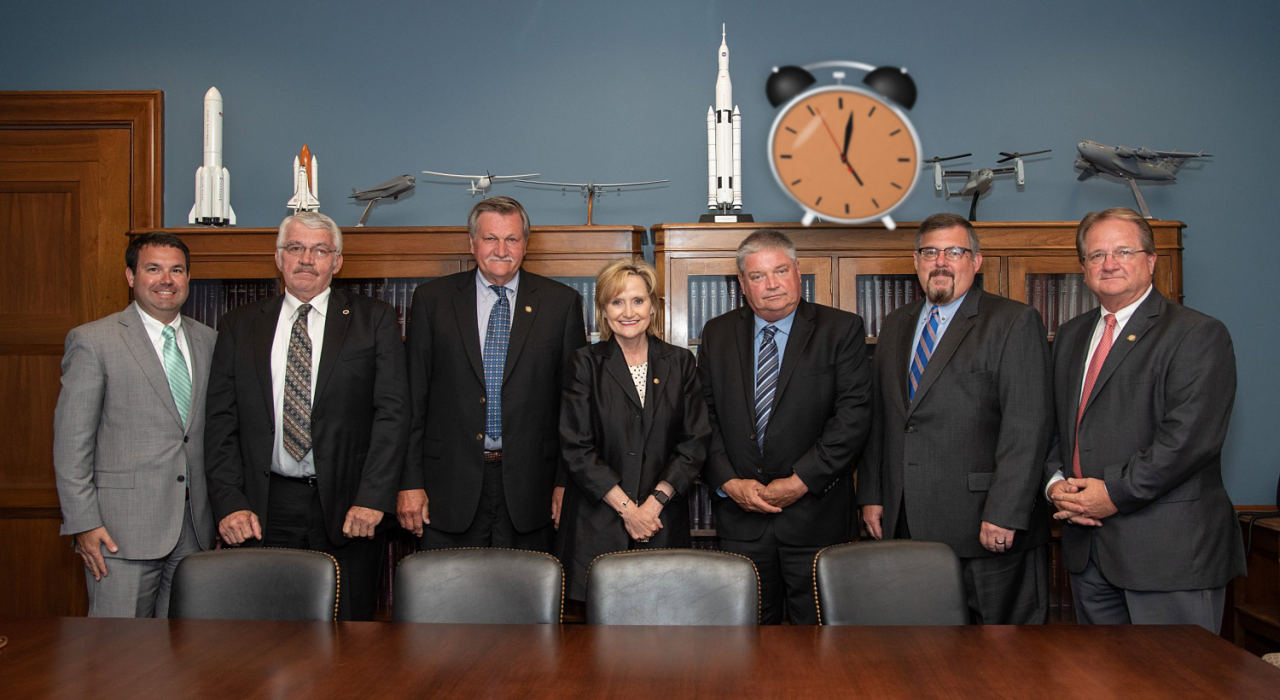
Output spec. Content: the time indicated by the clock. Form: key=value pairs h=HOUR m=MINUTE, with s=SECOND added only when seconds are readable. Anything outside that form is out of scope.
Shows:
h=5 m=1 s=56
